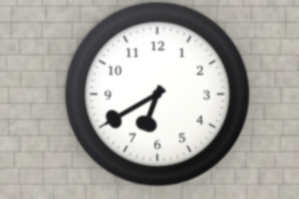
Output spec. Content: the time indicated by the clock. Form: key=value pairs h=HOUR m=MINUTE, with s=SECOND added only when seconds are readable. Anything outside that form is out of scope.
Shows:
h=6 m=40
